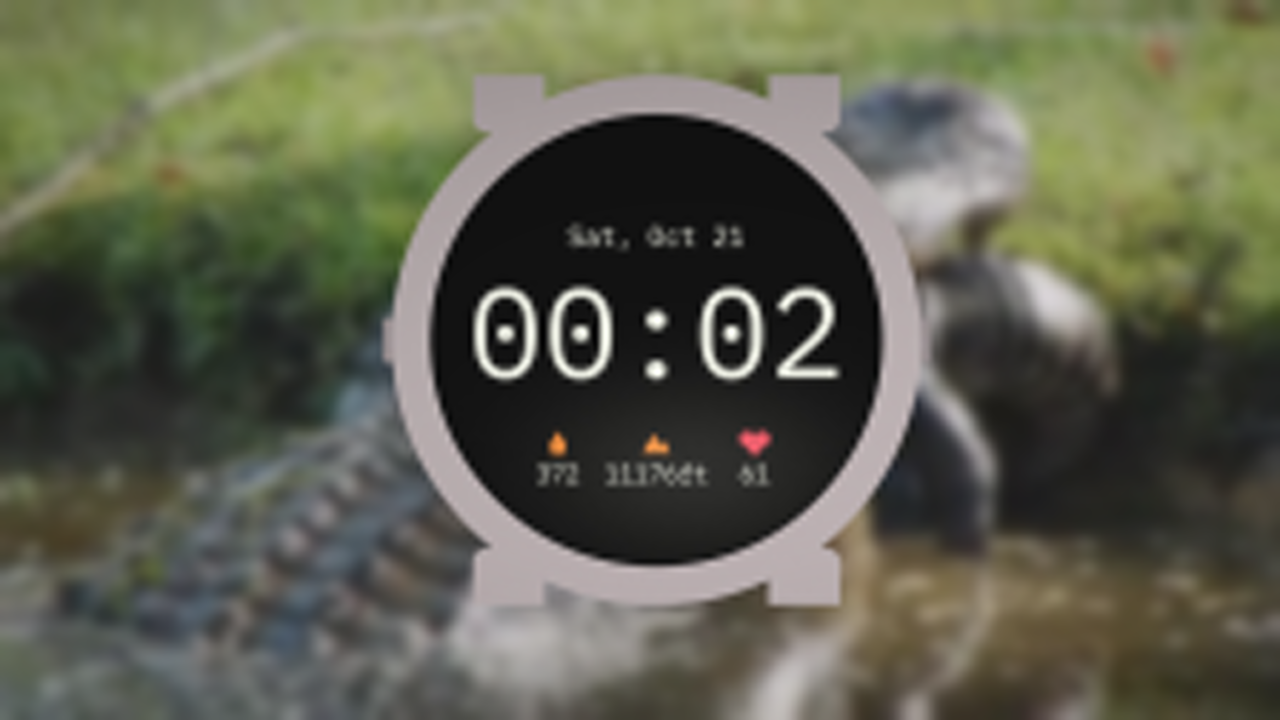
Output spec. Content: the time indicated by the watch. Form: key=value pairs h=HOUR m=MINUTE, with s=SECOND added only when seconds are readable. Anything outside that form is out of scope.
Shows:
h=0 m=2
